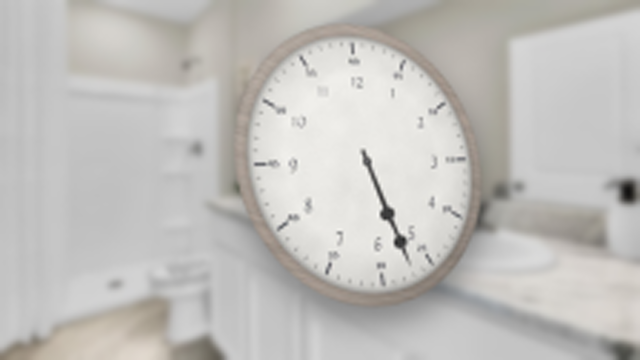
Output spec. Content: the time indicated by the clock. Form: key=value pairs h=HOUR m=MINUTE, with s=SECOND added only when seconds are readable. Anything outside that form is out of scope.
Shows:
h=5 m=27
